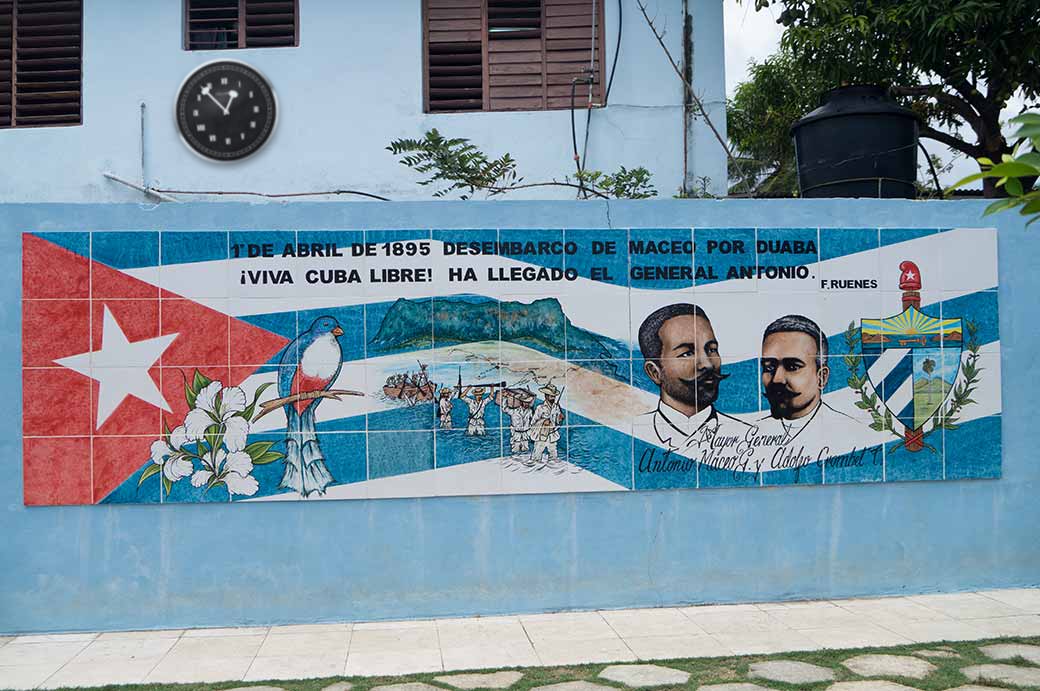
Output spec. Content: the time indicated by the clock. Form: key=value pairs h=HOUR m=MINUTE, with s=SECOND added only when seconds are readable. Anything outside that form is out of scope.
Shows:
h=12 m=53
